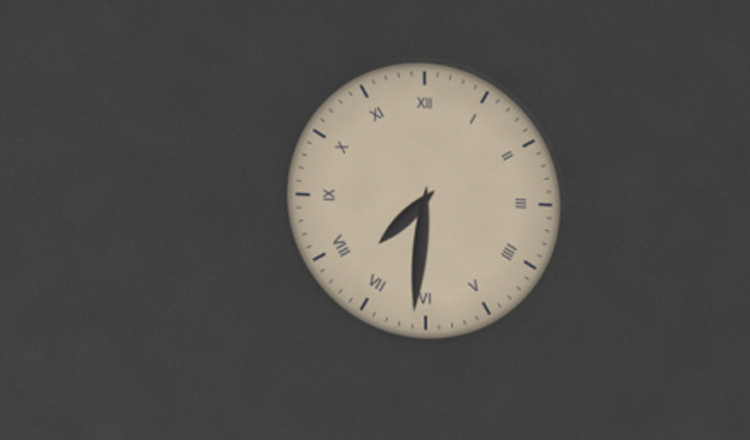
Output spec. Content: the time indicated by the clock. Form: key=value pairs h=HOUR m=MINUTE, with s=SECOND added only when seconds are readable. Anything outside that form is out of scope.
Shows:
h=7 m=31
